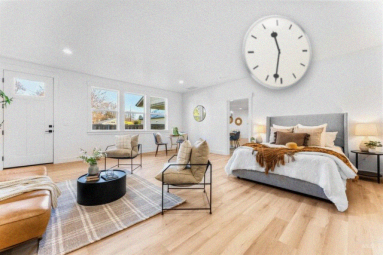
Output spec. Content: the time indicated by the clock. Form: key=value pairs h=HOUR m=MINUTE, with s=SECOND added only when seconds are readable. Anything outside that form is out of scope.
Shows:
h=11 m=32
